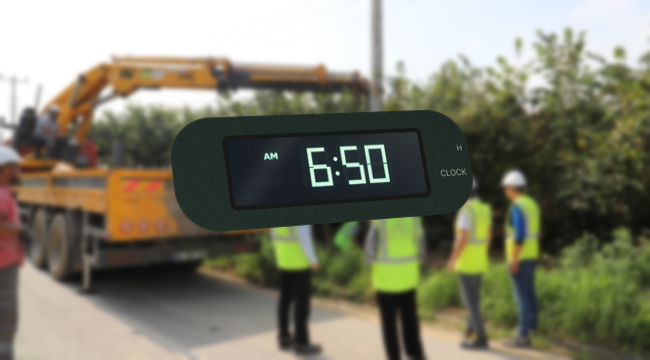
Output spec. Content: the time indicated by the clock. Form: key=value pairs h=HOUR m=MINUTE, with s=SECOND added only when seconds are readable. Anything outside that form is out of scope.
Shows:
h=6 m=50
